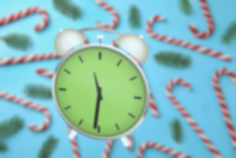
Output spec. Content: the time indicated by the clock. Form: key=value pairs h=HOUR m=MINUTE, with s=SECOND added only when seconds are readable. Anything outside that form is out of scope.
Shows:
h=11 m=31
